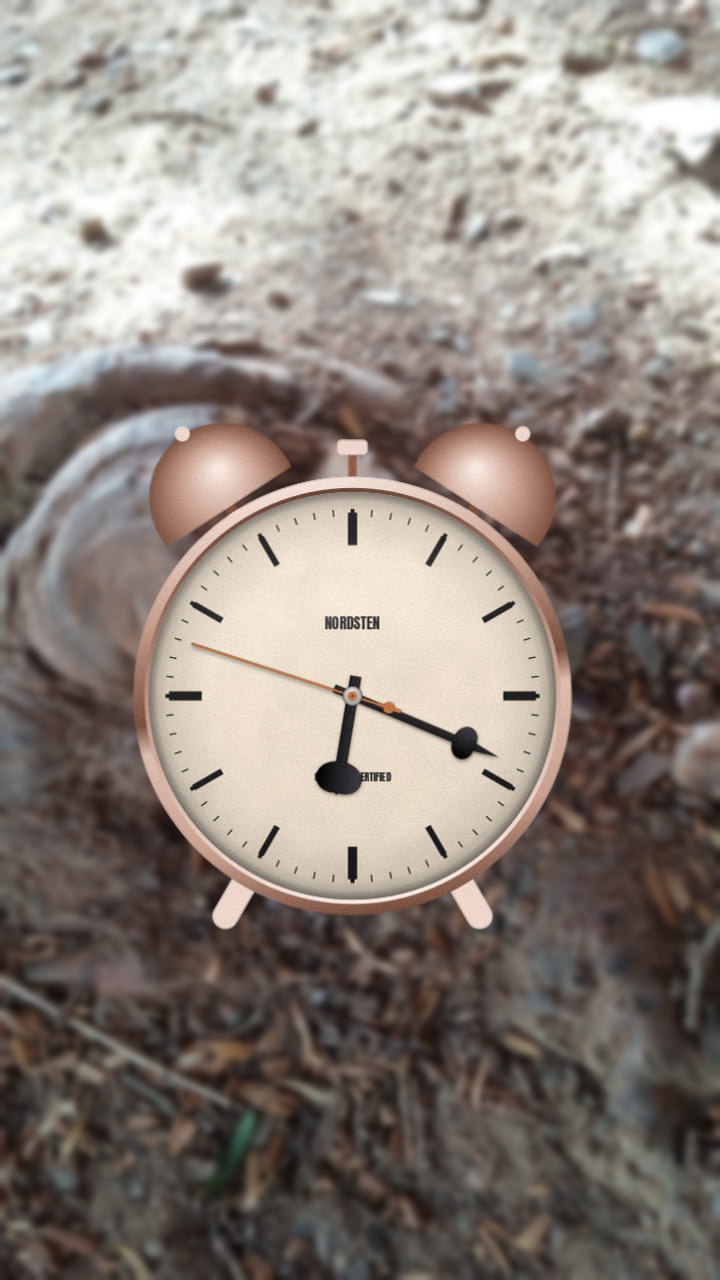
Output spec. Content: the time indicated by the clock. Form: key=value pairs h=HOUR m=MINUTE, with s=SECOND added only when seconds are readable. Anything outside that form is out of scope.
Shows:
h=6 m=18 s=48
